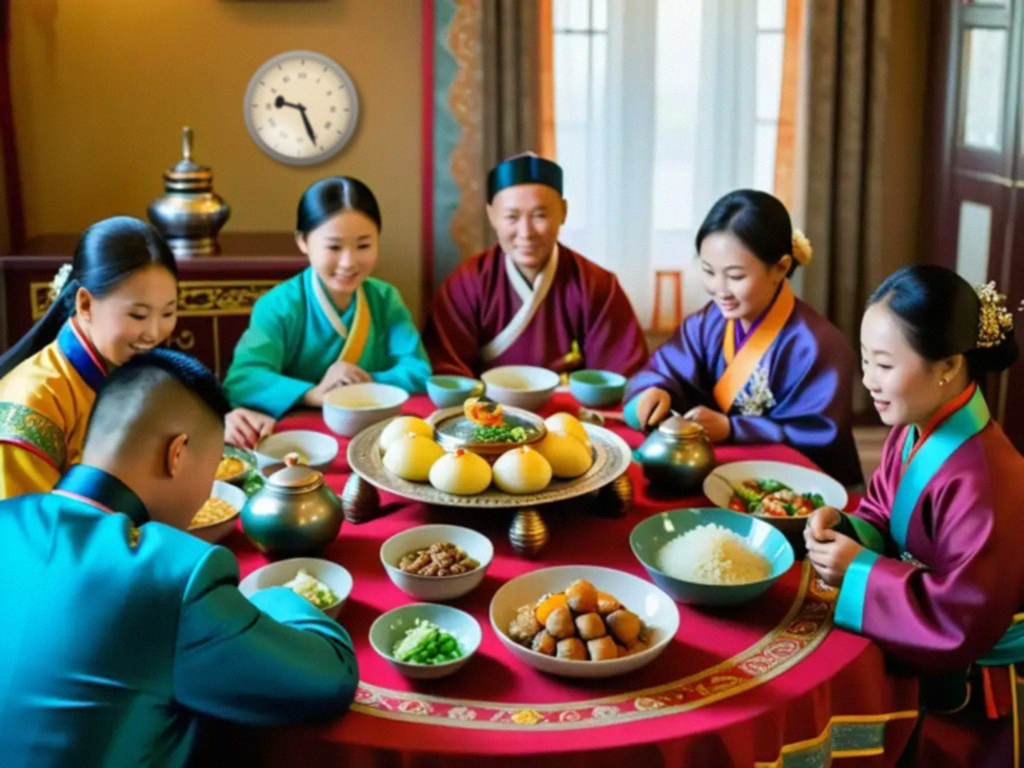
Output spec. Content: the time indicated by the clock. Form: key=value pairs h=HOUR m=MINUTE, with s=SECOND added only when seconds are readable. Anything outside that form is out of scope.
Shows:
h=9 m=26
